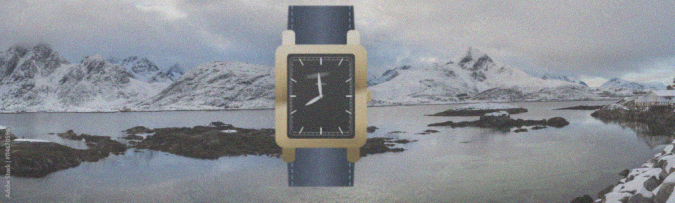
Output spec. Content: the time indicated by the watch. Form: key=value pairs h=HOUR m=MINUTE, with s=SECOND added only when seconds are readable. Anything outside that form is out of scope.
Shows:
h=7 m=59
